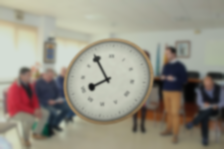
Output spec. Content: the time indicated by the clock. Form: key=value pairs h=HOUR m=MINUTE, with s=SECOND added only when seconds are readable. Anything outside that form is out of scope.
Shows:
h=7 m=54
